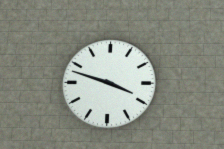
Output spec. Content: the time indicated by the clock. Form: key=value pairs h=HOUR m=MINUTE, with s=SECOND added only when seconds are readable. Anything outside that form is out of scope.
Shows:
h=3 m=48
